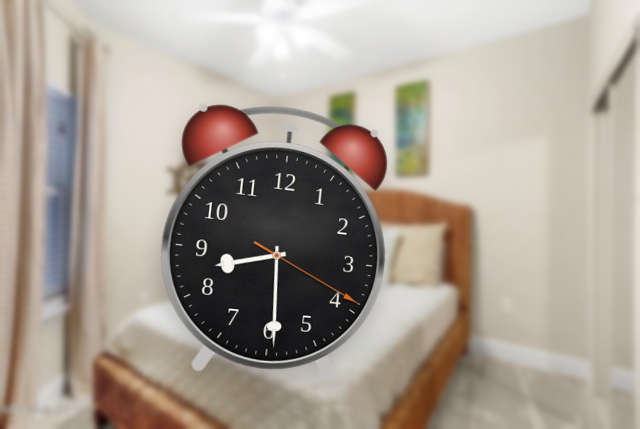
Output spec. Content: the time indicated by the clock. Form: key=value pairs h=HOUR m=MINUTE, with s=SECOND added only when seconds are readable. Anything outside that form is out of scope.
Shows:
h=8 m=29 s=19
